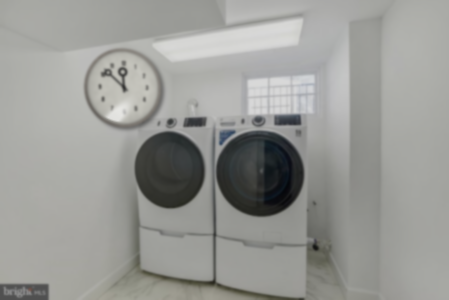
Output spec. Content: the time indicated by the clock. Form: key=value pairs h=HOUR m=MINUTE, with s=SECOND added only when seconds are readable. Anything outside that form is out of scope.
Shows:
h=11 m=52
